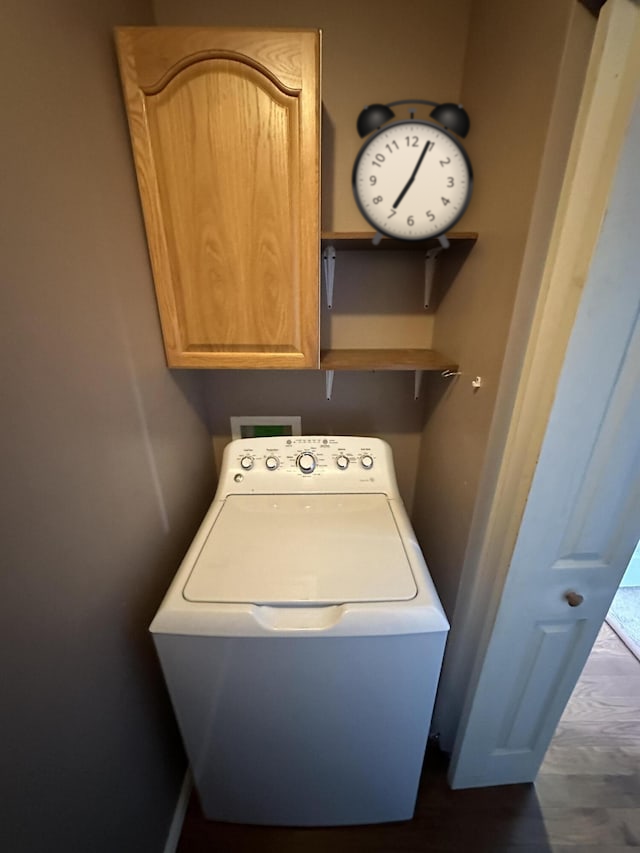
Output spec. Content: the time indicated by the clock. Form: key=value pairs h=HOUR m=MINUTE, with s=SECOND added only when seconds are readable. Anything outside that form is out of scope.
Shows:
h=7 m=4
